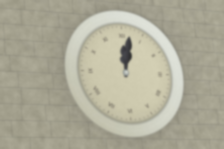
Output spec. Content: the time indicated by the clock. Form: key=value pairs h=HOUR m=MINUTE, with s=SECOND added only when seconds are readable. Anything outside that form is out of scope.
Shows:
h=12 m=2
